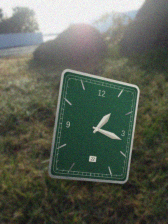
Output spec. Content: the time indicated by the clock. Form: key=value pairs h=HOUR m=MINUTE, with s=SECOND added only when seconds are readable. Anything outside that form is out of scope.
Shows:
h=1 m=17
